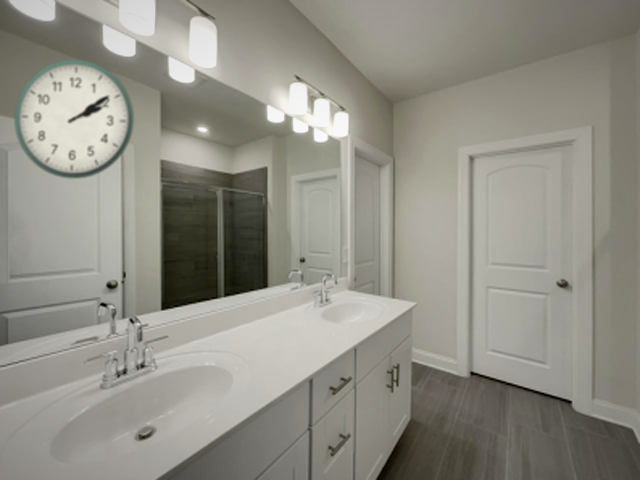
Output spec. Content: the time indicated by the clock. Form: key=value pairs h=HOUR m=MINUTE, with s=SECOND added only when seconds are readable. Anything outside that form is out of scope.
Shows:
h=2 m=9
